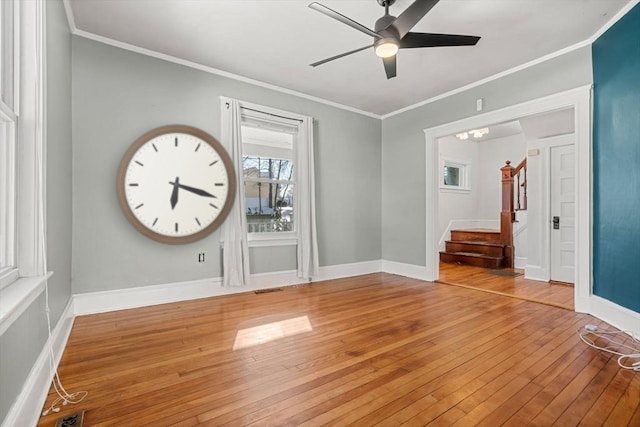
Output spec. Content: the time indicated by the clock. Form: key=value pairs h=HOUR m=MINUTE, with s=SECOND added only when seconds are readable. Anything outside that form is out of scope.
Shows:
h=6 m=18
